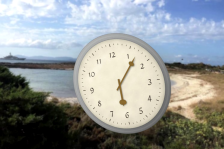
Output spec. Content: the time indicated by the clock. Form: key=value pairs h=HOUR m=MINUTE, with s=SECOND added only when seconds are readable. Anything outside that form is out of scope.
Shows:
h=6 m=7
